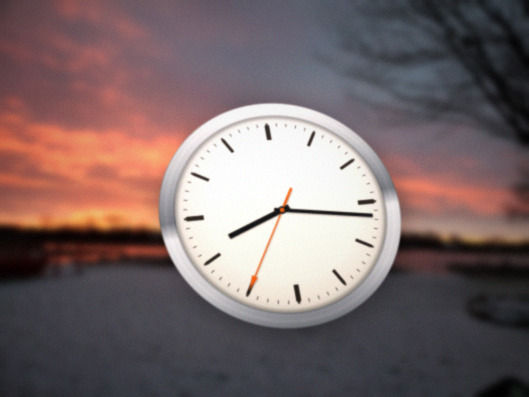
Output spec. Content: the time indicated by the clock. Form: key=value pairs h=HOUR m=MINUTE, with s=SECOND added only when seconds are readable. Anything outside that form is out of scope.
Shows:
h=8 m=16 s=35
